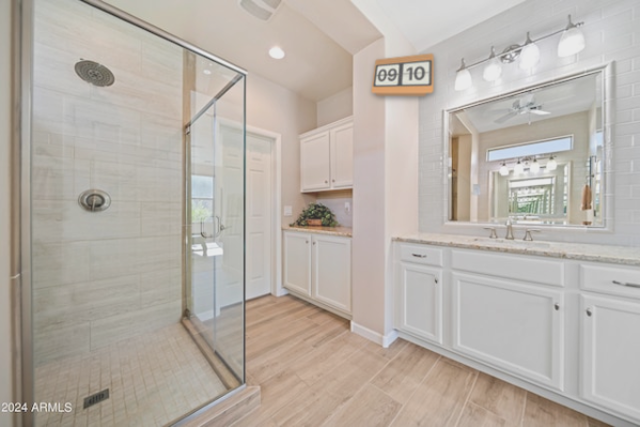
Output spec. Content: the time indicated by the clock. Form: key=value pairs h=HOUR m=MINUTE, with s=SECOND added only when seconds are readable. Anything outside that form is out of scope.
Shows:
h=9 m=10
